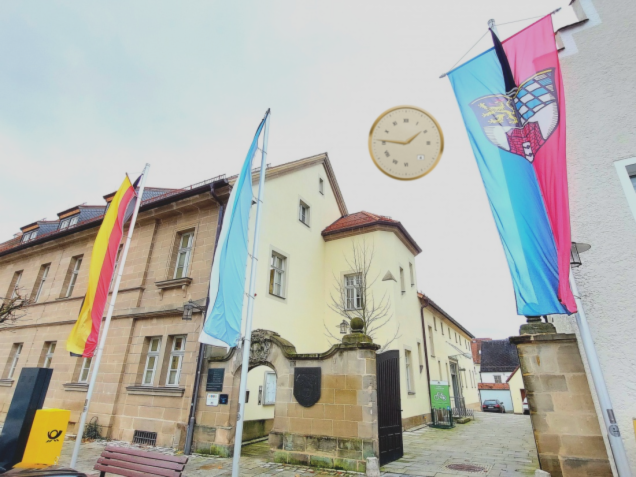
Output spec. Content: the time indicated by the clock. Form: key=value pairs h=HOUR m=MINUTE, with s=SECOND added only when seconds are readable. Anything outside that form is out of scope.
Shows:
h=1 m=46
